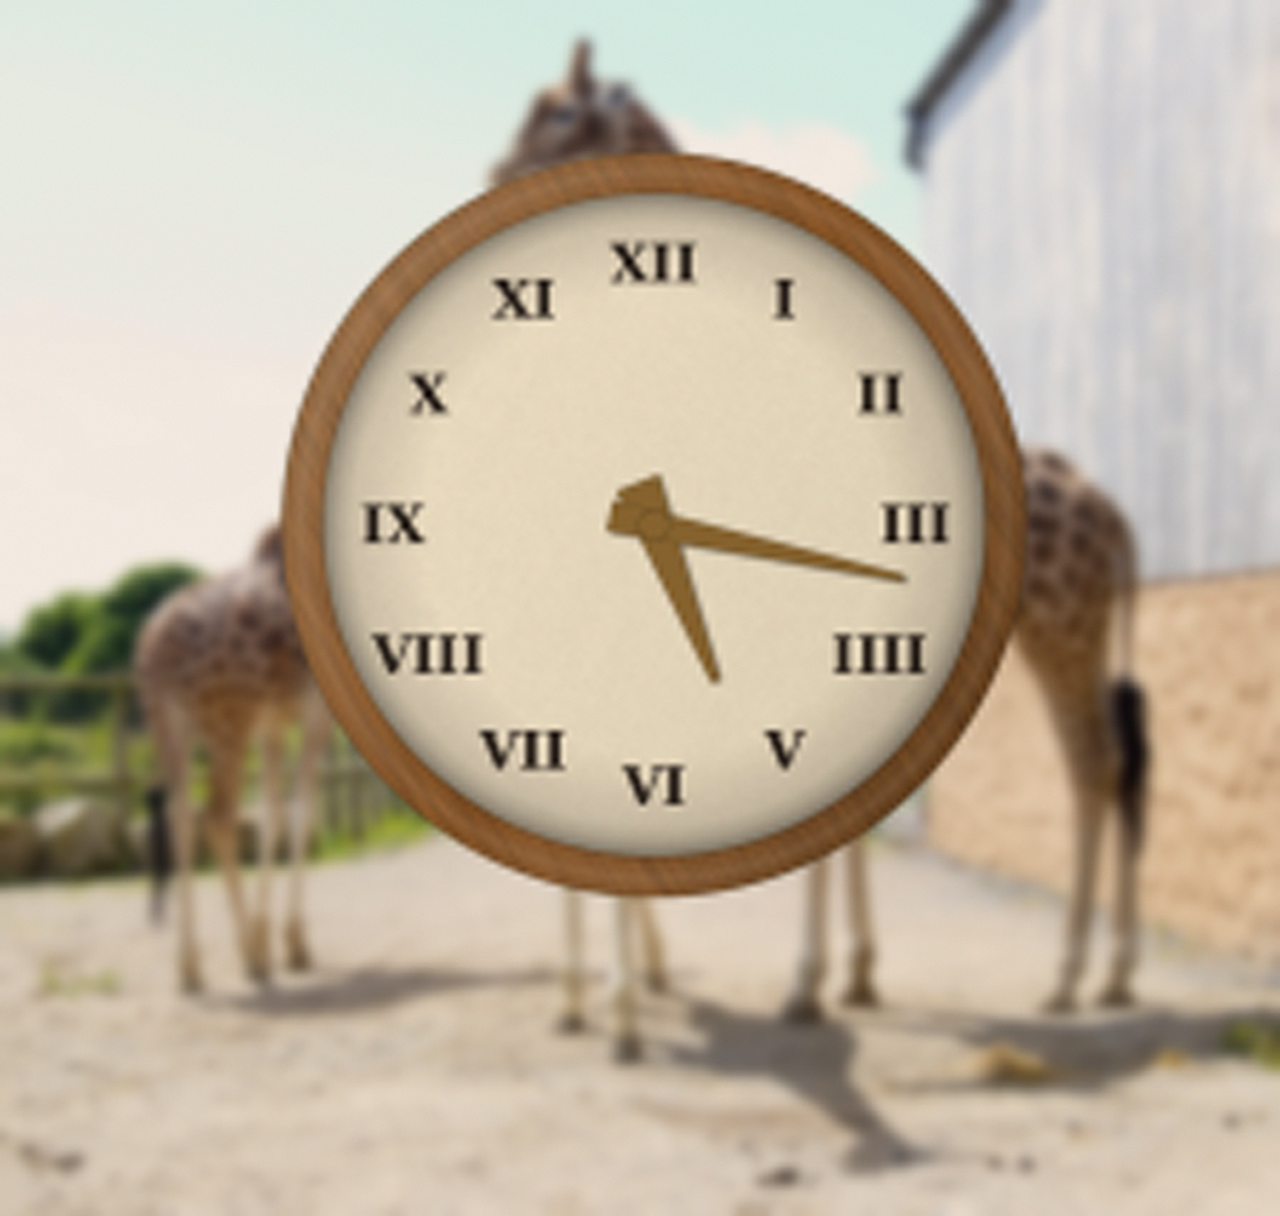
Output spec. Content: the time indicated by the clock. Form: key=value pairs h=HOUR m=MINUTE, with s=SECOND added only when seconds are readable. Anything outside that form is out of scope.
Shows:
h=5 m=17
